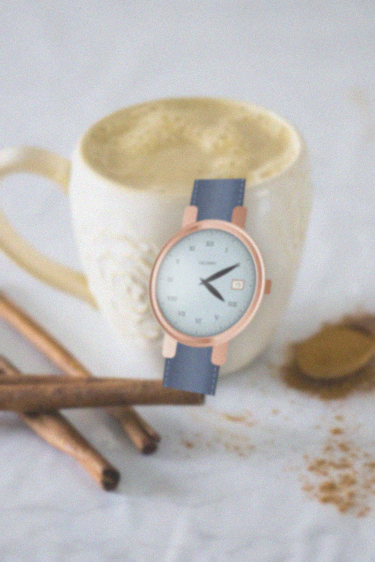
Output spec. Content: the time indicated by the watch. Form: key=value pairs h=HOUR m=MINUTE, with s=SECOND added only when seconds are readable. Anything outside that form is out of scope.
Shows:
h=4 m=10
